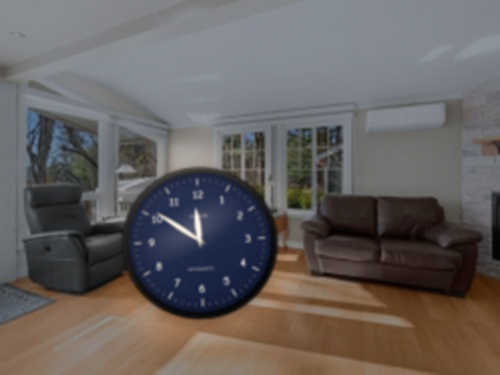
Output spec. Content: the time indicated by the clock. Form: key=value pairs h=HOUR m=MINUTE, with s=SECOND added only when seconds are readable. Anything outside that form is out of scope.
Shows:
h=11 m=51
